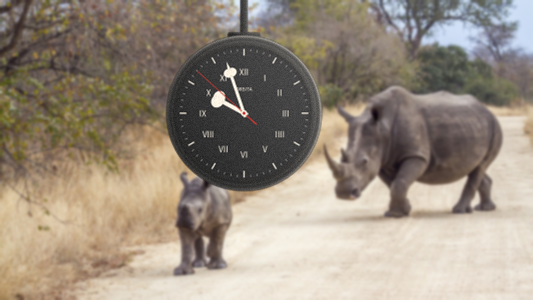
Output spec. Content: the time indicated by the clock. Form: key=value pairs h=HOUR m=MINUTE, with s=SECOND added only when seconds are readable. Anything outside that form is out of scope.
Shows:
h=9 m=56 s=52
